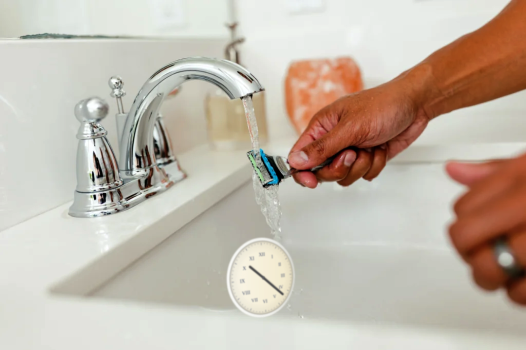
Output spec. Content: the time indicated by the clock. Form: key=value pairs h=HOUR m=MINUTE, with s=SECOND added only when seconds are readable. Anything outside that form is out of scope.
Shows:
h=10 m=22
